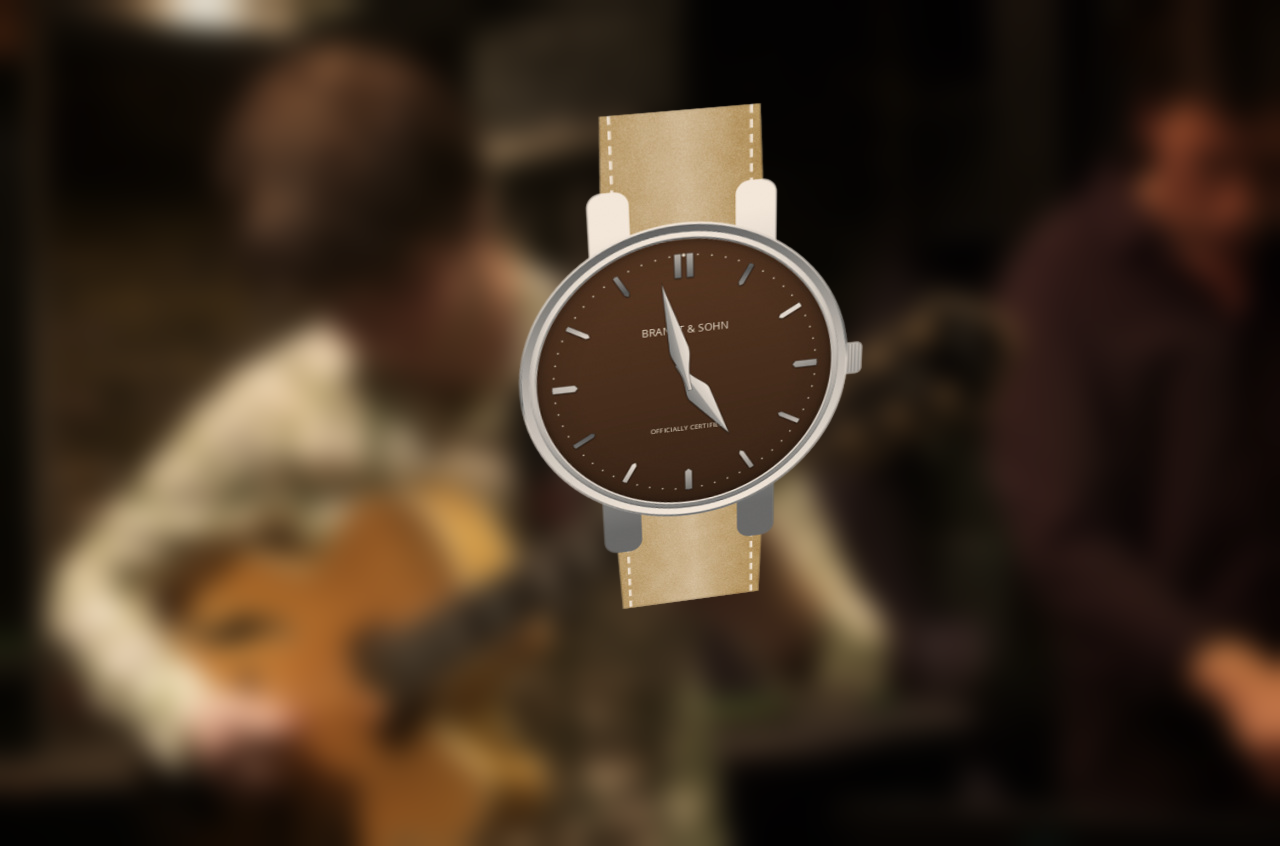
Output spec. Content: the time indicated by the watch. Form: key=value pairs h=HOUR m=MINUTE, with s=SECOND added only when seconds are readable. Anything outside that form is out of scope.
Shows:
h=4 m=58
